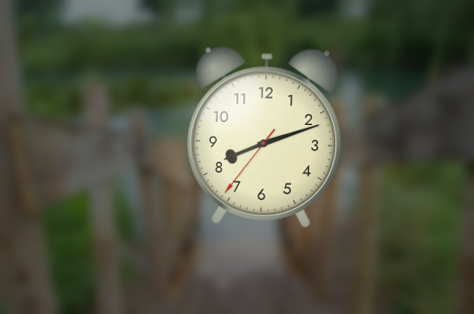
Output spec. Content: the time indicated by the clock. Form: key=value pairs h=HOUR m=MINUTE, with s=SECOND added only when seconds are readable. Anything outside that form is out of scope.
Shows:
h=8 m=11 s=36
